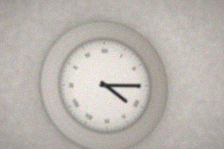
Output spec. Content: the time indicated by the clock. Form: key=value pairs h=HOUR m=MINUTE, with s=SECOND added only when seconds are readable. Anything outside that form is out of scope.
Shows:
h=4 m=15
